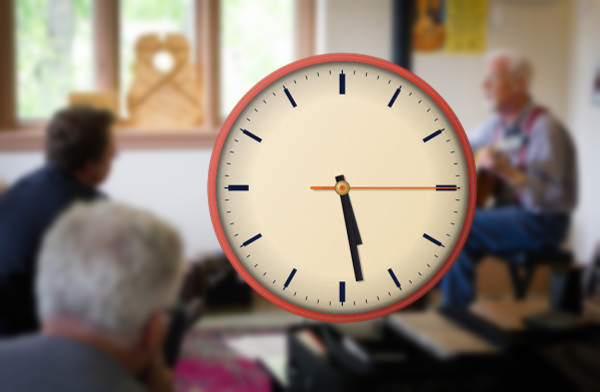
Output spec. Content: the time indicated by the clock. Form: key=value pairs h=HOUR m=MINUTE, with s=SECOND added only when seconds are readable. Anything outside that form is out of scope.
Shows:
h=5 m=28 s=15
